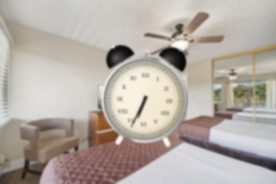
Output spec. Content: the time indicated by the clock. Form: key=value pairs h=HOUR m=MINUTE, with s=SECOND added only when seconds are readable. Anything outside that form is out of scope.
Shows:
h=6 m=34
